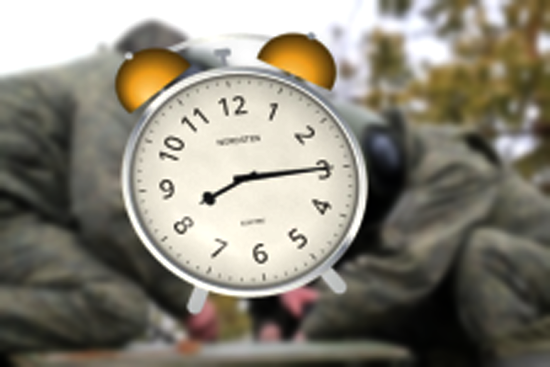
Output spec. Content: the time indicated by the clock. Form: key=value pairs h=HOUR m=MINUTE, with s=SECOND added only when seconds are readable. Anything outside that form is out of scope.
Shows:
h=8 m=15
